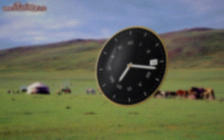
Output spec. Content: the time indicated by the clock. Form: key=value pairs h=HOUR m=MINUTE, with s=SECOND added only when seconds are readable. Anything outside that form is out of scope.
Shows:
h=7 m=17
